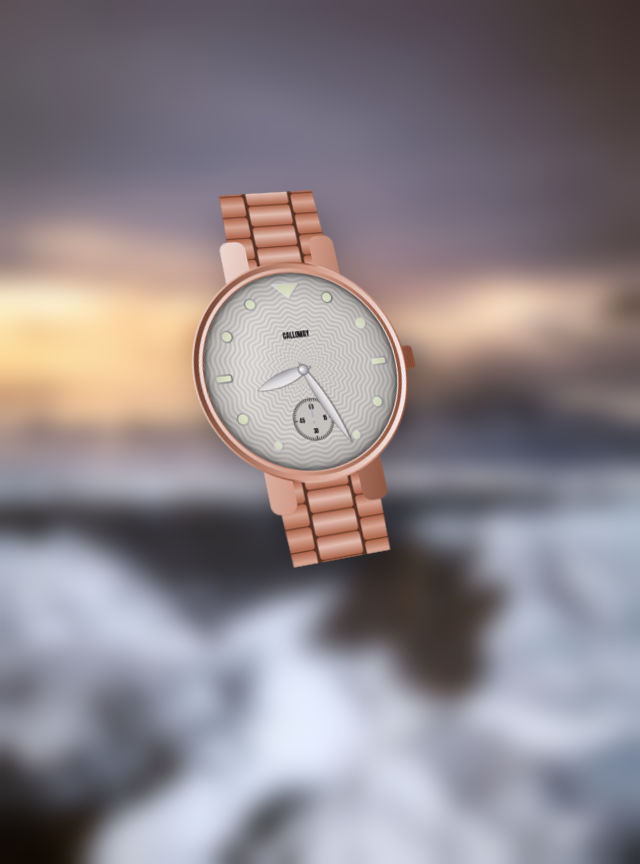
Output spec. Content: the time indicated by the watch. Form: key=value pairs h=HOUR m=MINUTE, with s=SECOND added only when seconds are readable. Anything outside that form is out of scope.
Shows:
h=8 m=26
